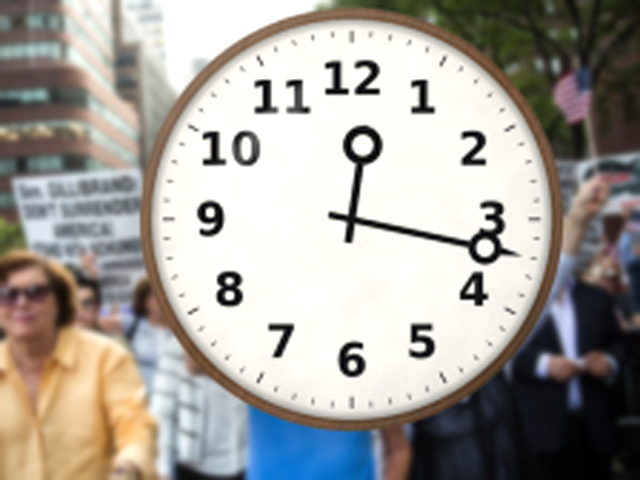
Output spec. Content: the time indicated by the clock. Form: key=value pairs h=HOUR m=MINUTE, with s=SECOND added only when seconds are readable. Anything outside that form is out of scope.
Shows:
h=12 m=17
